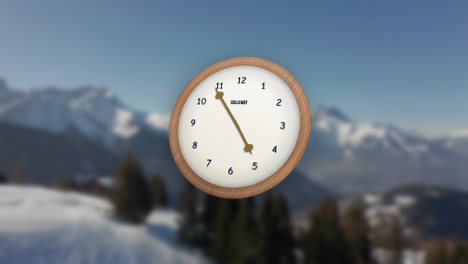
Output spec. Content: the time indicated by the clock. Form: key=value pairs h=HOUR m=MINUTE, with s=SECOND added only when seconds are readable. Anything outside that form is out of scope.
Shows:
h=4 m=54
